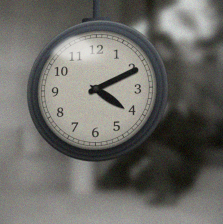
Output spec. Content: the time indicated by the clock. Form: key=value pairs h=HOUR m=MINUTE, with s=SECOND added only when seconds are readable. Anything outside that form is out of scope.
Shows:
h=4 m=11
